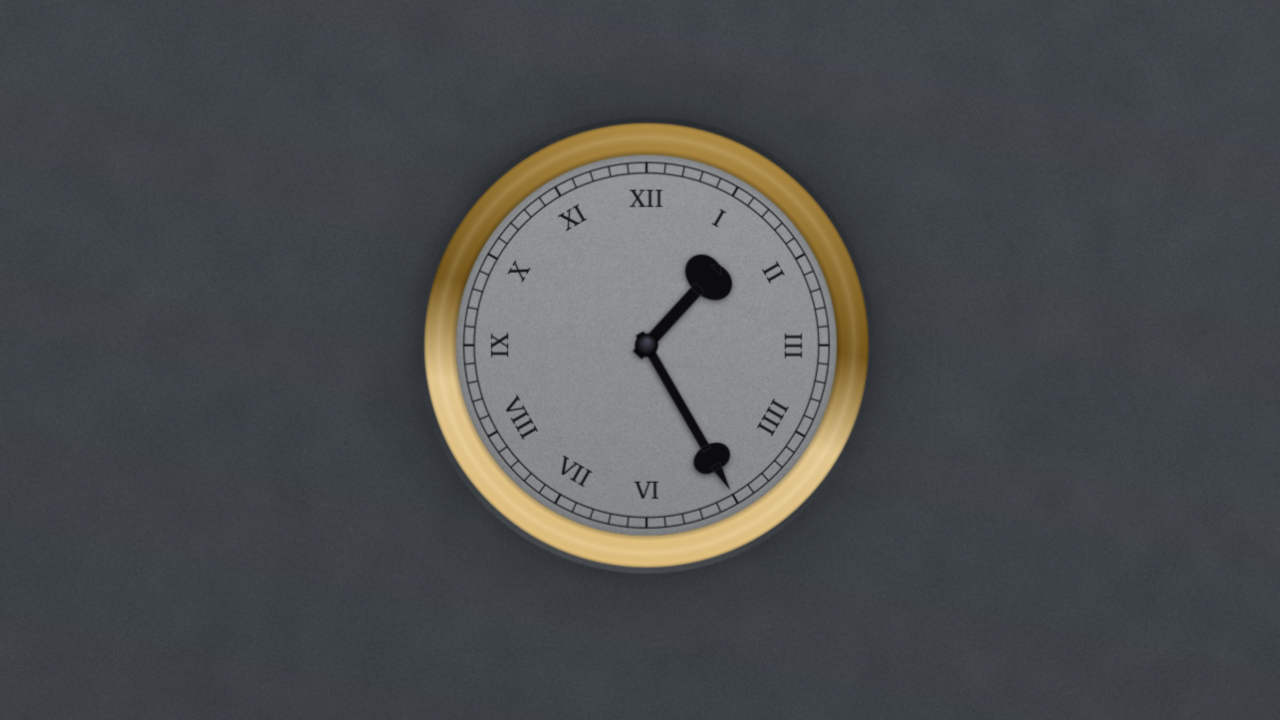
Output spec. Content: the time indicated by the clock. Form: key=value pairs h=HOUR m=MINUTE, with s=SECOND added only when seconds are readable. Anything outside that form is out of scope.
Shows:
h=1 m=25
